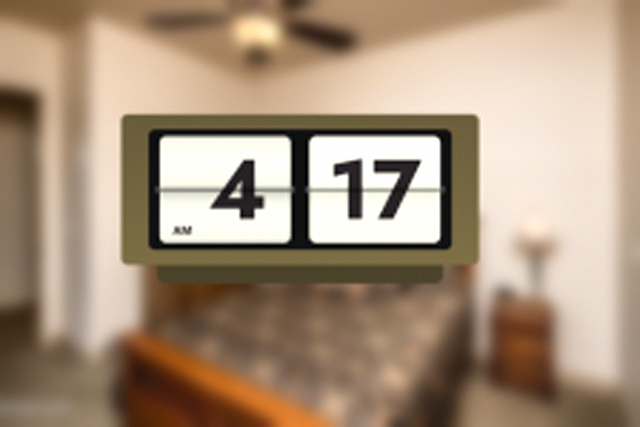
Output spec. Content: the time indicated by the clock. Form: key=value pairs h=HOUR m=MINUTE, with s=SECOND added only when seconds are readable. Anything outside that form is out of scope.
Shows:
h=4 m=17
